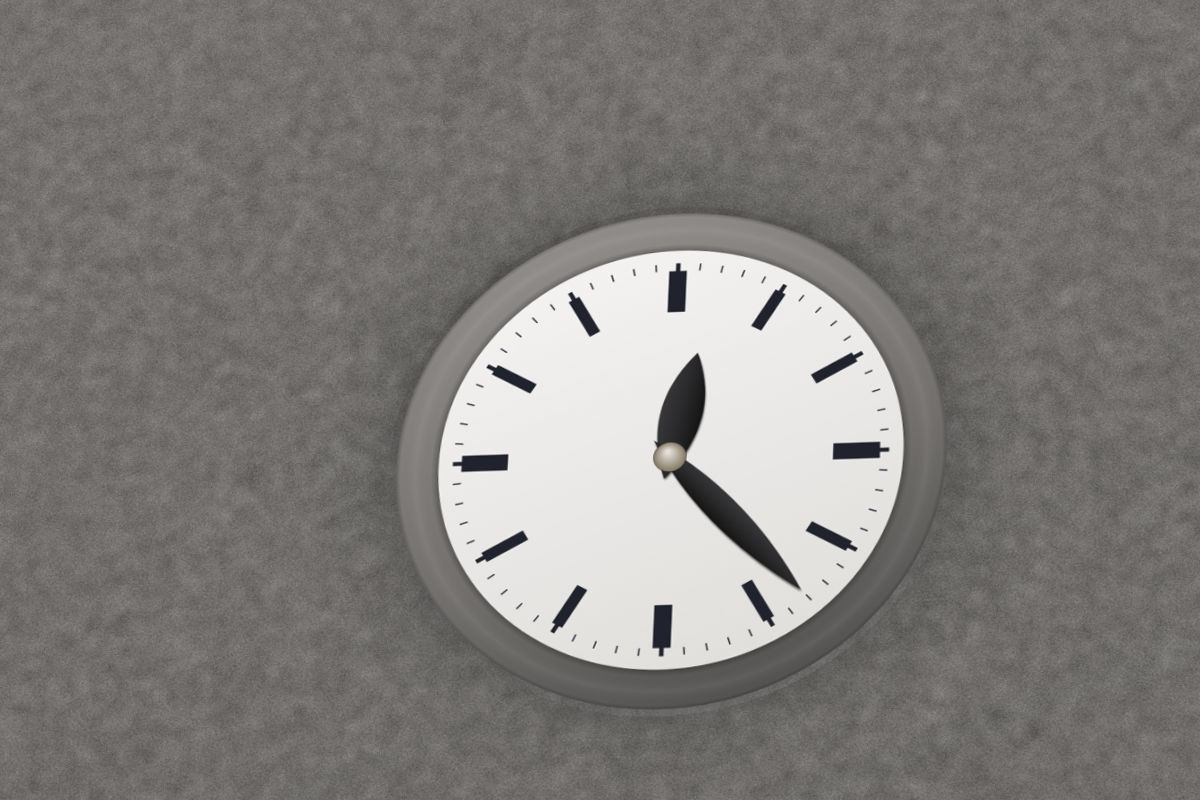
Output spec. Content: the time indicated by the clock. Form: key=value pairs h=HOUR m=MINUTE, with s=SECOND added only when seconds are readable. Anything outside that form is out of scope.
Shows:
h=12 m=23
